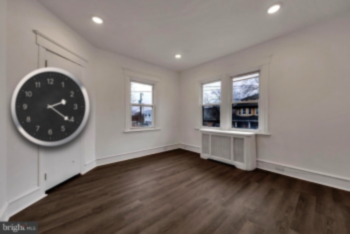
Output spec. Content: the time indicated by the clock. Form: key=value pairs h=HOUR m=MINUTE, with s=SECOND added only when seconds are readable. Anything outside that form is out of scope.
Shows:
h=2 m=21
